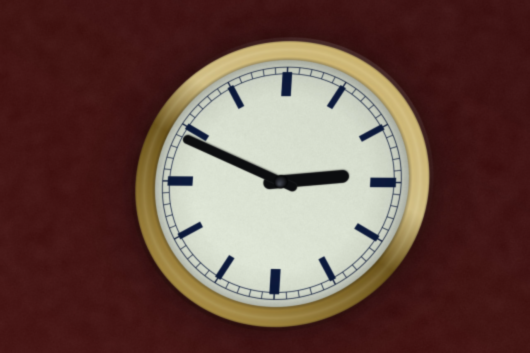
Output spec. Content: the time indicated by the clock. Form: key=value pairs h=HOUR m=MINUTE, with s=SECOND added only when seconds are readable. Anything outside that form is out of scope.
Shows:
h=2 m=49
